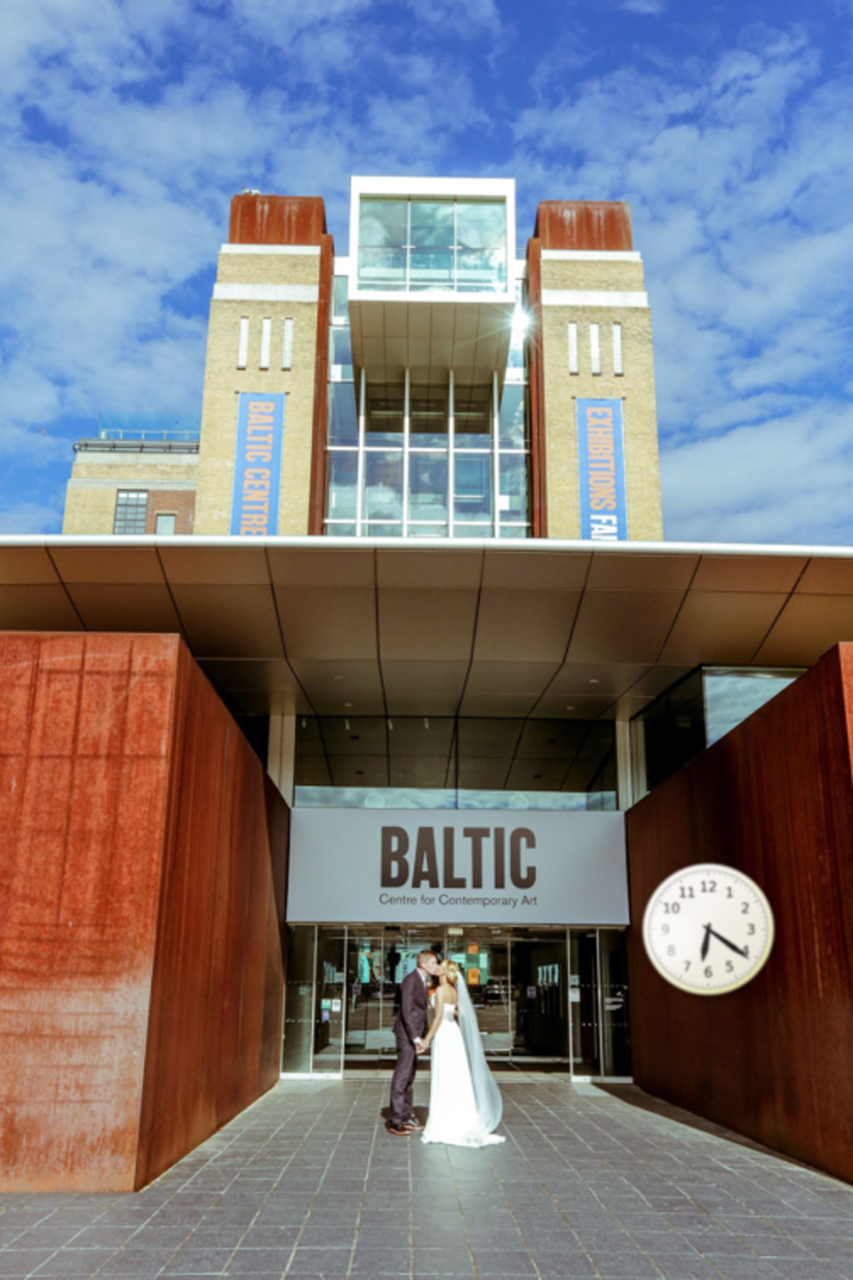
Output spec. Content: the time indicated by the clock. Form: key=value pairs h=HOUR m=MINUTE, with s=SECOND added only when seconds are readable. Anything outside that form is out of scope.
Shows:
h=6 m=21
